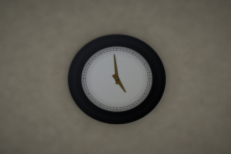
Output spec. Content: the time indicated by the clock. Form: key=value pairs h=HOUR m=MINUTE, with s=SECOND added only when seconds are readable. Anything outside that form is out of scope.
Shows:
h=4 m=59
